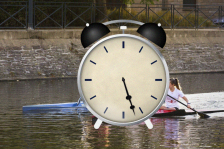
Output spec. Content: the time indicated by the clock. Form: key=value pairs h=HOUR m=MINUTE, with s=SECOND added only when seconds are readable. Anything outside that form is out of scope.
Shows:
h=5 m=27
